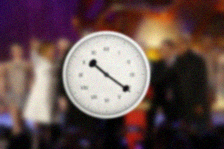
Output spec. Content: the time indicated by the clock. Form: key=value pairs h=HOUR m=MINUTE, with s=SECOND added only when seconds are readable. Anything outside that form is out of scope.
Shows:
h=10 m=21
